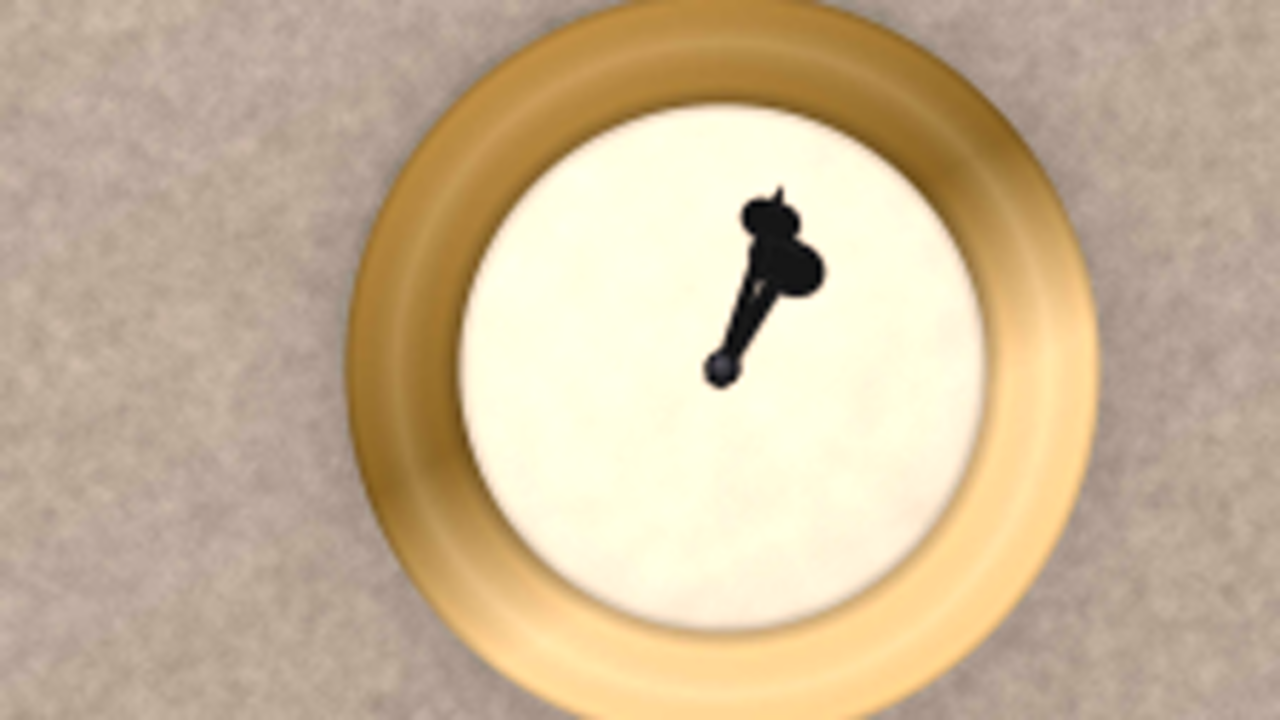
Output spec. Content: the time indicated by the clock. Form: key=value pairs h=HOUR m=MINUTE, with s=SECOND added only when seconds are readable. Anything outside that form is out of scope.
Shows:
h=1 m=3
